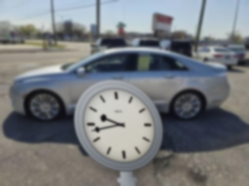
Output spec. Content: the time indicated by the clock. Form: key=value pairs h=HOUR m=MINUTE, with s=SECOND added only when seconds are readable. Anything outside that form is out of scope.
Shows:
h=9 m=43
